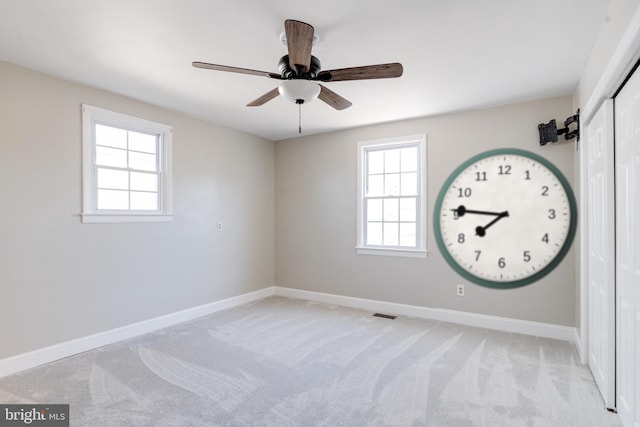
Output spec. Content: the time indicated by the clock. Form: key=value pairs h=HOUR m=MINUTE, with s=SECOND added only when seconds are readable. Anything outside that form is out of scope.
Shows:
h=7 m=46
